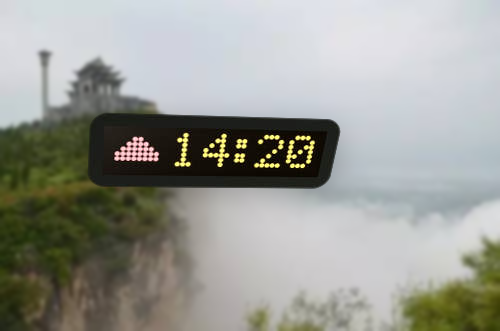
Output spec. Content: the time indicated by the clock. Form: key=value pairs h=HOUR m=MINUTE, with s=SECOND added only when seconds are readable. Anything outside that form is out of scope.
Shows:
h=14 m=20
